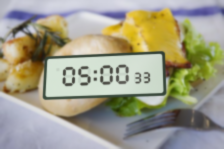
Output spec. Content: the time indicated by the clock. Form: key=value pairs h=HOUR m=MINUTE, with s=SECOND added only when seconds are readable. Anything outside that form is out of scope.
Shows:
h=5 m=0 s=33
